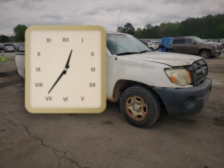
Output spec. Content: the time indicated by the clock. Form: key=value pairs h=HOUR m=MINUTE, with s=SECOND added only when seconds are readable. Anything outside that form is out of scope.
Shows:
h=12 m=36
